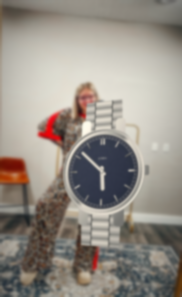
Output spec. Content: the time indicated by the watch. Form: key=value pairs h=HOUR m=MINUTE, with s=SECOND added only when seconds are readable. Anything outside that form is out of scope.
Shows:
h=5 m=52
